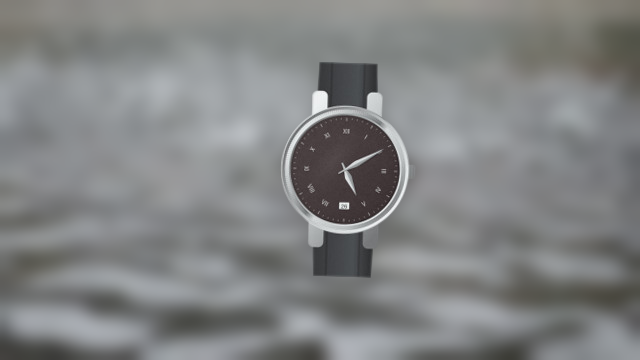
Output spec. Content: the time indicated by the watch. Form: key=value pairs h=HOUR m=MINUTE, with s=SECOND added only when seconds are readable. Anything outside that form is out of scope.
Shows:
h=5 m=10
